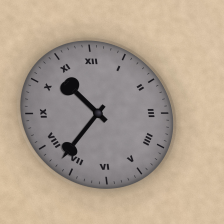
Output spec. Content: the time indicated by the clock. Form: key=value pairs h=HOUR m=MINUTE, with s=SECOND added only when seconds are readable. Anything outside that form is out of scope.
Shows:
h=10 m=37
